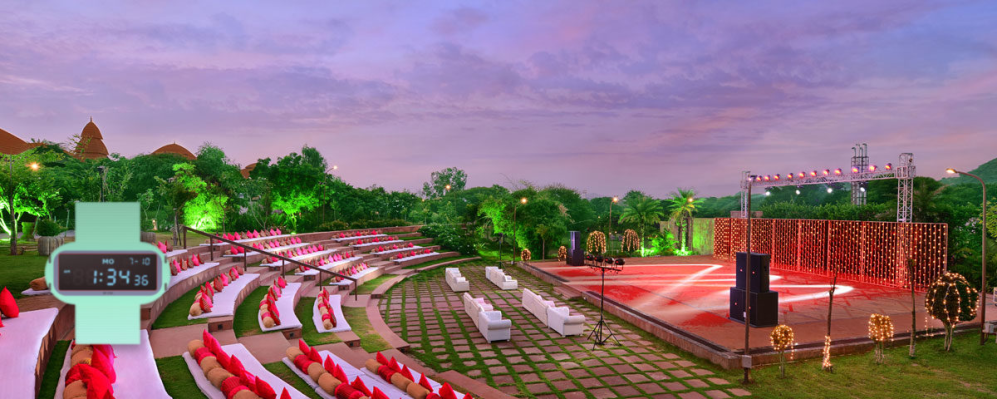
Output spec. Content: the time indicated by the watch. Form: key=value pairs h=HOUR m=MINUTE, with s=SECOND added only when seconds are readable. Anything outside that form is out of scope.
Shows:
h=1 m=34 s=36
